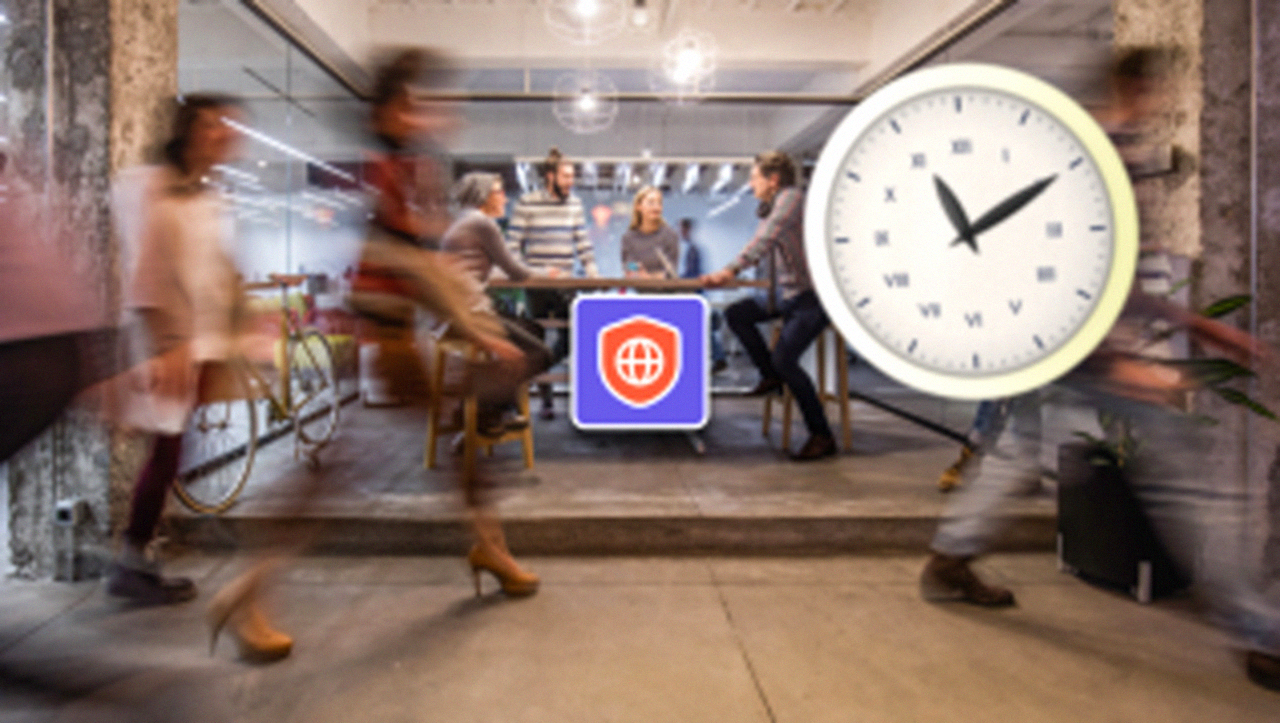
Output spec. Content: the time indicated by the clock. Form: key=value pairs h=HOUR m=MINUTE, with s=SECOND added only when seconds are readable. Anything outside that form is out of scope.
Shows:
h=11 m=10
